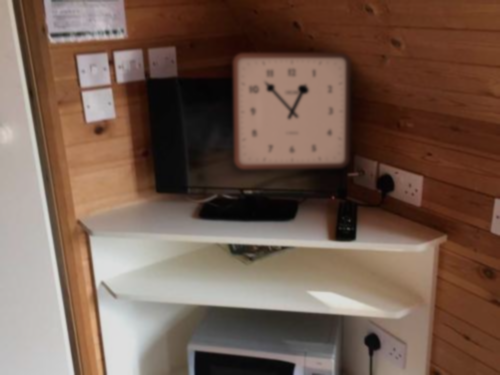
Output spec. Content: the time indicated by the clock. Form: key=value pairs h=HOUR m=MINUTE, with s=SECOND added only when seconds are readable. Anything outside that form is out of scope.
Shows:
h=12 m=53
